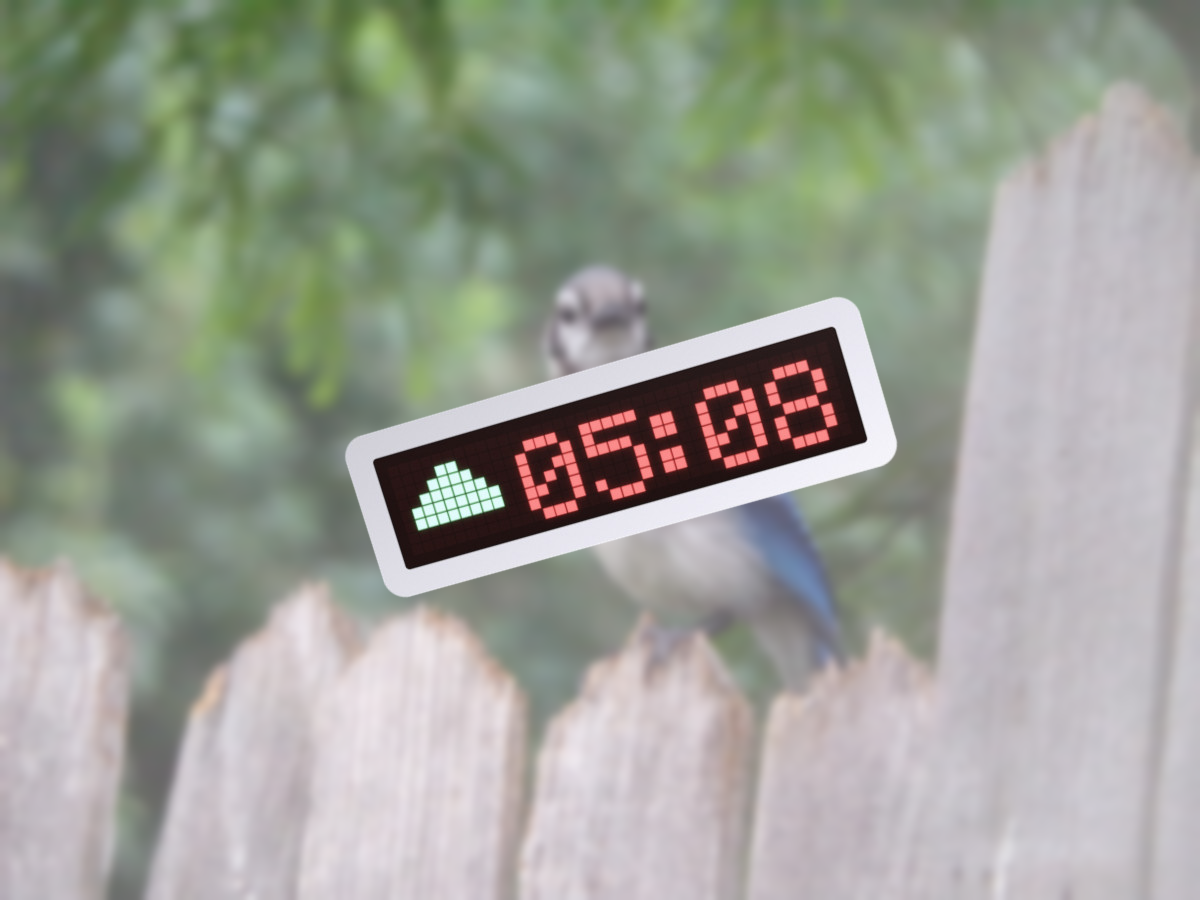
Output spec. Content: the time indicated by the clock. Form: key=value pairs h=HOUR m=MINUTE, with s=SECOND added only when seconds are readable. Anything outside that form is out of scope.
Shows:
h=5 m=8
